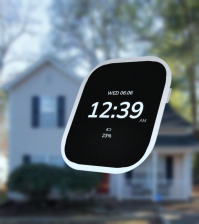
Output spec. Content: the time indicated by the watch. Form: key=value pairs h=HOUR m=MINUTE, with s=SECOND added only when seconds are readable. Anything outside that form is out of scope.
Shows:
h=12 m=39
